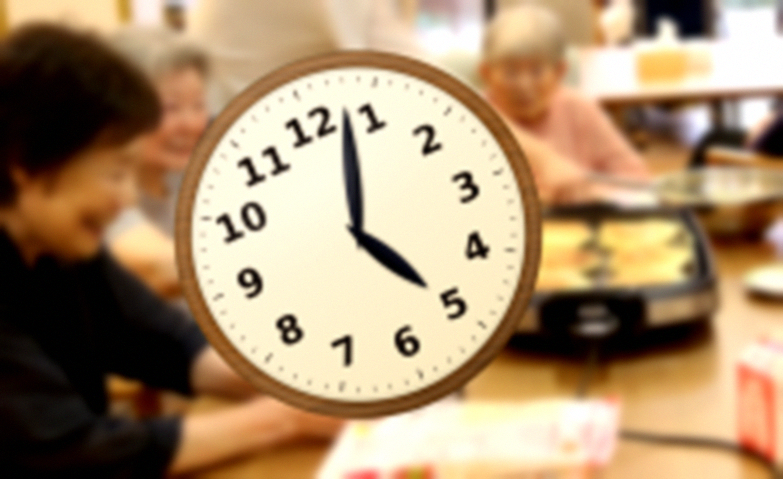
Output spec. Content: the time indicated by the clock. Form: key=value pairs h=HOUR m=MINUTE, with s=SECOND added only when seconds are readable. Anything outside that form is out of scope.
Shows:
h=5 m=3
